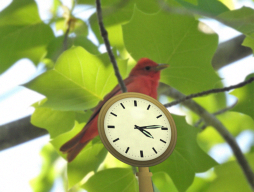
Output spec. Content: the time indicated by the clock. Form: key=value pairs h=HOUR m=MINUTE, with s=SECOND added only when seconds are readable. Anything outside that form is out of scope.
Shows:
h=4 m=14
